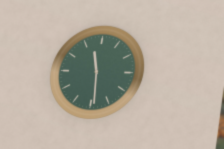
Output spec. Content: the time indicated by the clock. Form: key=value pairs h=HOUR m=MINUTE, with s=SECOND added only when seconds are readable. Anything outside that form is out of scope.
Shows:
h=11 m=29
